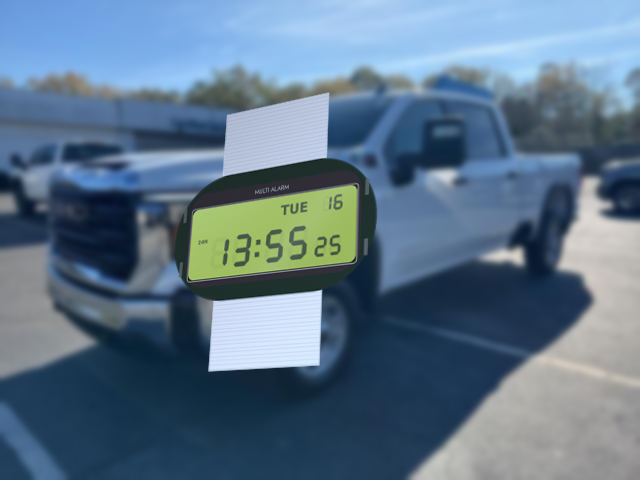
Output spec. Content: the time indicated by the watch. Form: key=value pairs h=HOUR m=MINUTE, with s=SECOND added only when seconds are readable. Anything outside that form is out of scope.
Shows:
h=13 m=55 s=25
